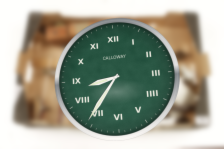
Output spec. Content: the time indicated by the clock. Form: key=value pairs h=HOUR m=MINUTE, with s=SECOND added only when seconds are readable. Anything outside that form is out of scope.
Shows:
h=8 m=36
